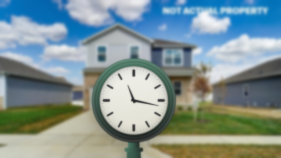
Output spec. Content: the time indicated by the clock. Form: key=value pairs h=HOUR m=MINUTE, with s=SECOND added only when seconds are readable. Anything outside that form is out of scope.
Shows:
h=11 m=17
